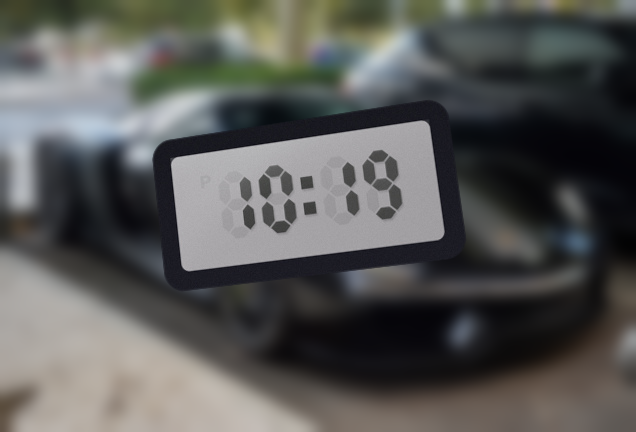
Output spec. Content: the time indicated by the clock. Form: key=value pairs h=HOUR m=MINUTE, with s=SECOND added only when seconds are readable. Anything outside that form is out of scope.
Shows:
h=10 m=19
